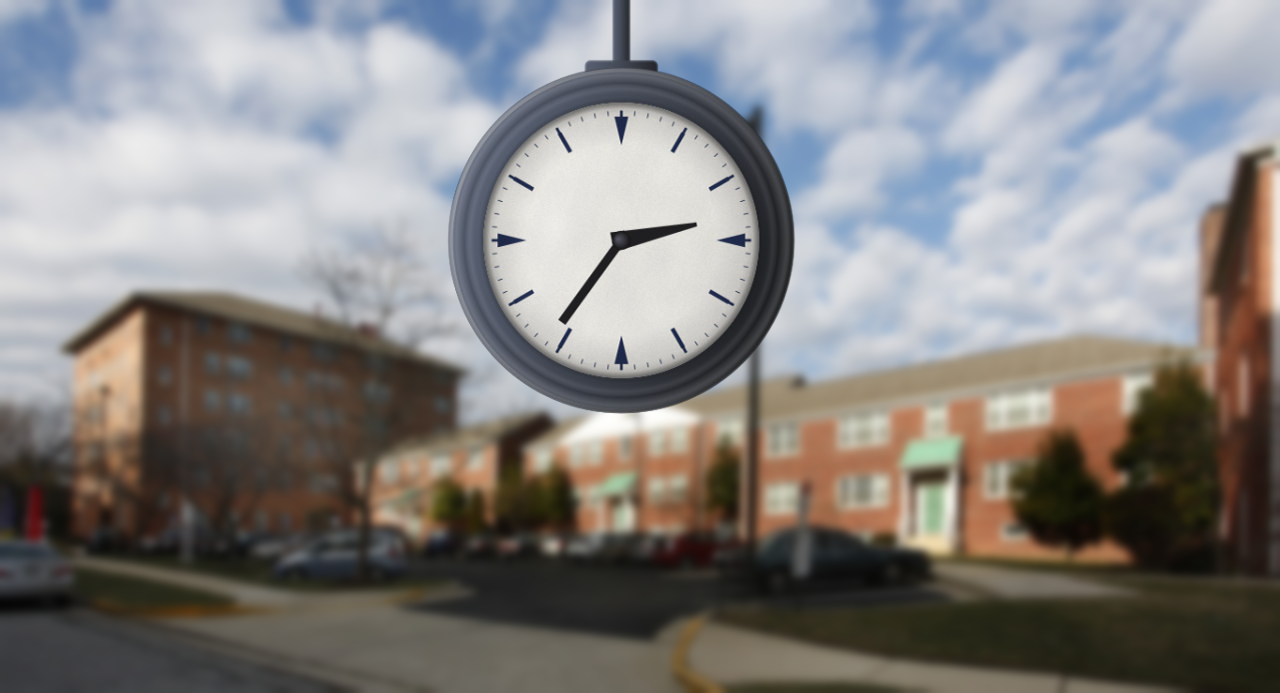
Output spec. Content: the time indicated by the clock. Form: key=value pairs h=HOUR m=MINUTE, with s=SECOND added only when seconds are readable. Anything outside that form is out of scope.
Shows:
h=2 m=36
